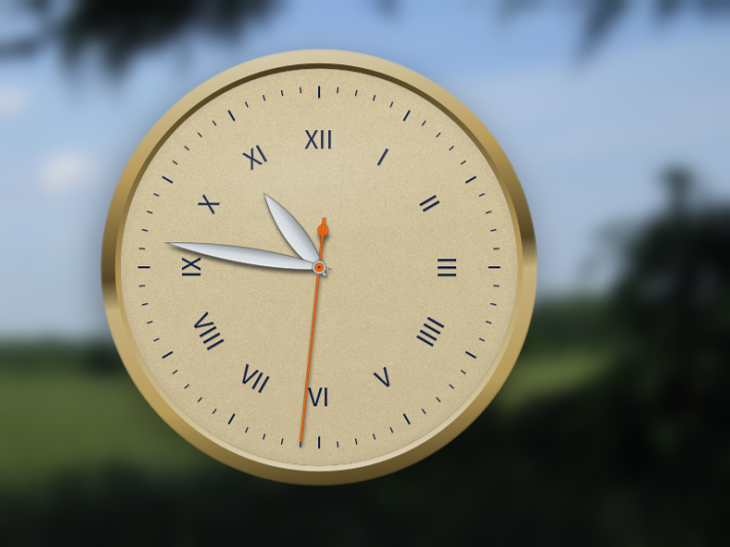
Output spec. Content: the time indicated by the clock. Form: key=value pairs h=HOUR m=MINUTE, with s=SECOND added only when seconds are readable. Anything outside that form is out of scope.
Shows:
h=10 m=46 s=31
